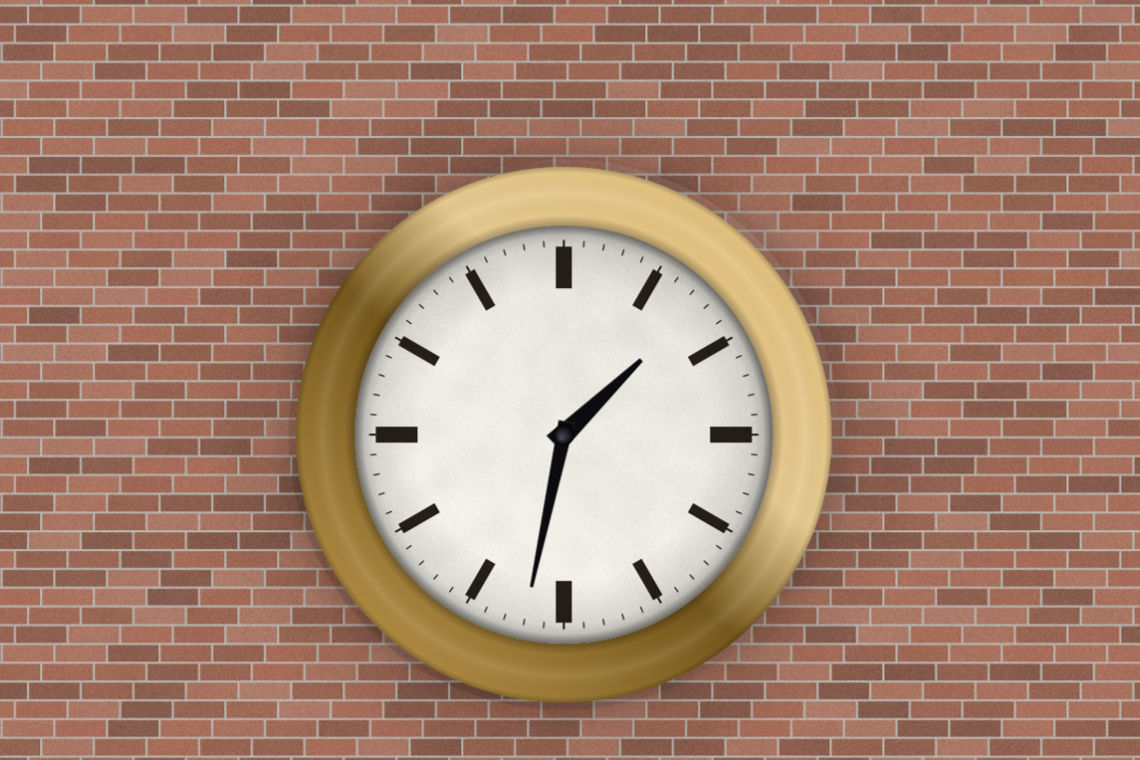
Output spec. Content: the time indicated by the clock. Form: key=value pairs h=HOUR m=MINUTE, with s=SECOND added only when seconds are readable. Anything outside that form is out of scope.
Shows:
h=1 m=32
